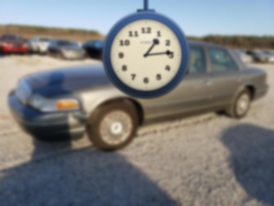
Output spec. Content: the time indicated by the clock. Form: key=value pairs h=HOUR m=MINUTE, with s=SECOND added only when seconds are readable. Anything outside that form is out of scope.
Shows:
h=1 m=14
